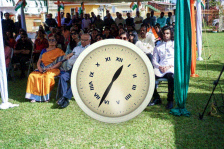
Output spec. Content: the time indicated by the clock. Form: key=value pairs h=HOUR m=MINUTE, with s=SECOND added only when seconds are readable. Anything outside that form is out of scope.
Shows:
h=12 m=32
